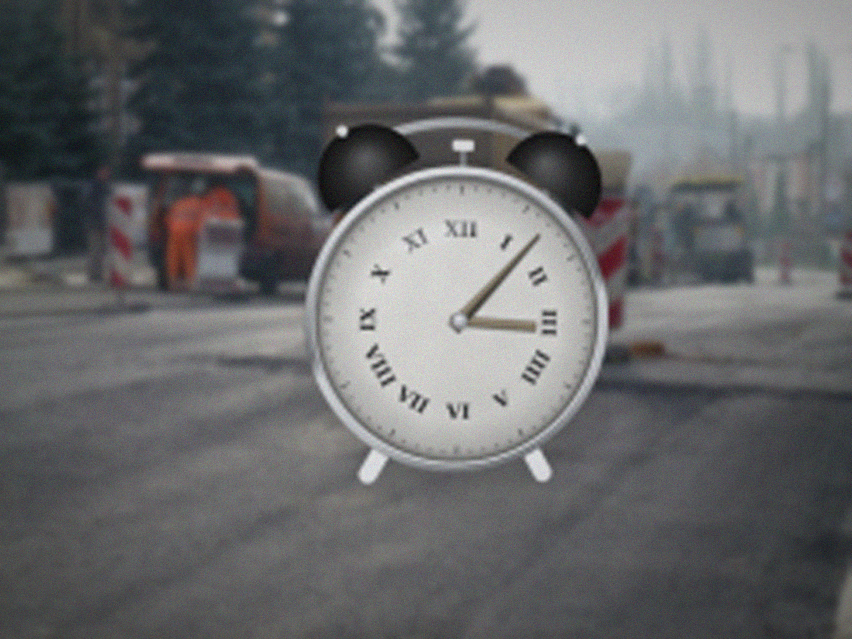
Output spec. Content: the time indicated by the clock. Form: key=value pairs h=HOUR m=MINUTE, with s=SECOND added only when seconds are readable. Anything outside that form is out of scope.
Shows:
h=3 m=7
